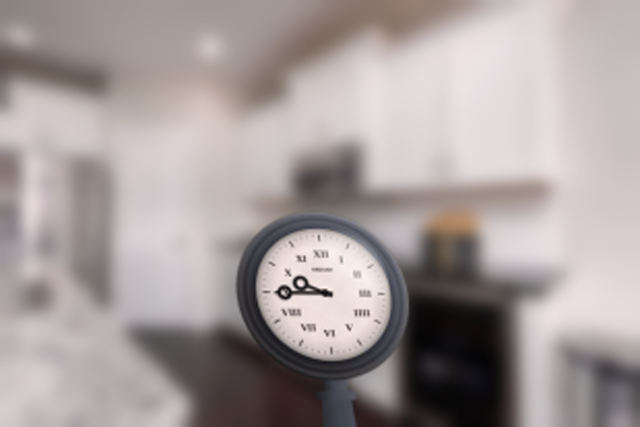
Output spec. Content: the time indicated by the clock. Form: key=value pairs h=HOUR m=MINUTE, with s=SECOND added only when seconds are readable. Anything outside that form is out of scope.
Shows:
h=9 m=45
